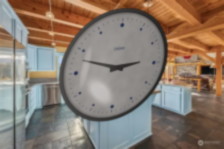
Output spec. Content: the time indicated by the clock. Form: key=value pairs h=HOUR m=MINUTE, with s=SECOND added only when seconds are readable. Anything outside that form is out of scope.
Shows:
h=2 m=48
